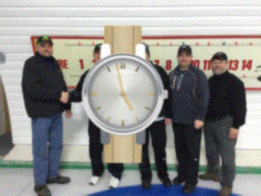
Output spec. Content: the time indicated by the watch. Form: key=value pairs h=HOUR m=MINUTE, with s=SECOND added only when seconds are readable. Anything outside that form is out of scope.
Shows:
h=4 m=58
